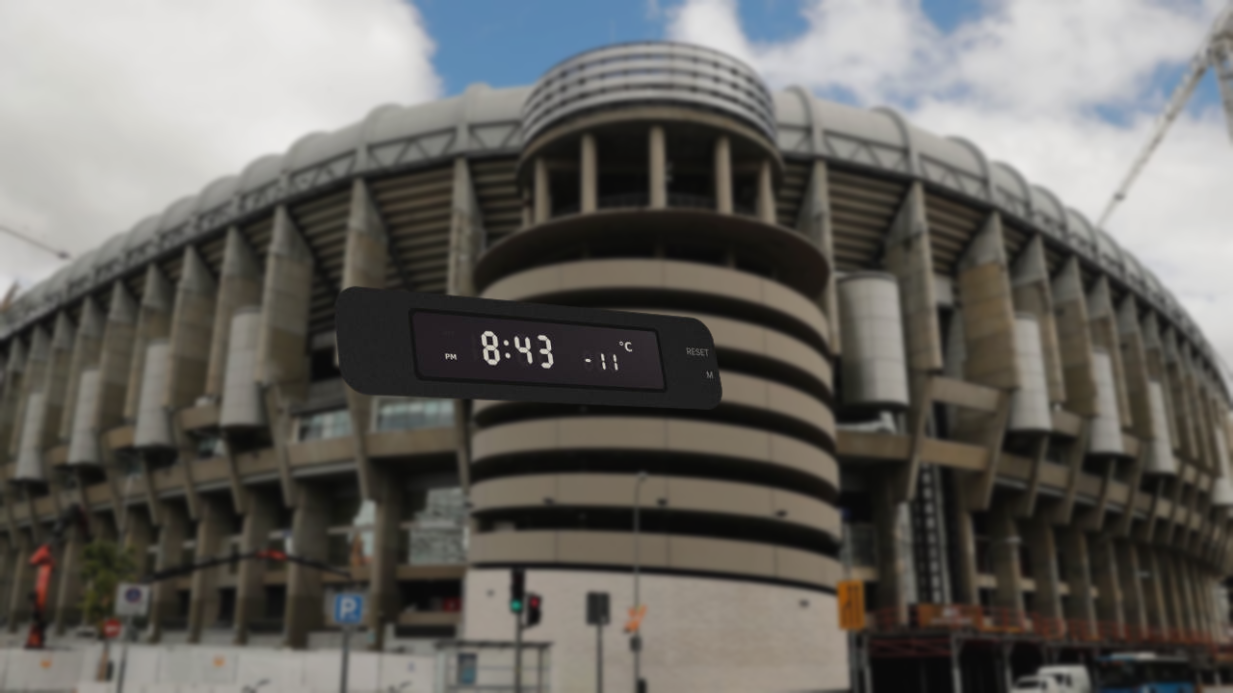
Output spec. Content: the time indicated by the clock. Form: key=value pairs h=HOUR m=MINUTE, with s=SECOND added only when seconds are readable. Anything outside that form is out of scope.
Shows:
h=8 m=43
